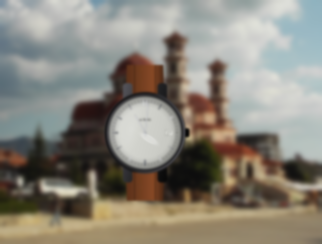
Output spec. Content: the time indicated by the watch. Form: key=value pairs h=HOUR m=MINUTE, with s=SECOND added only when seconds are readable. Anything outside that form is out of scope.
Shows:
h=11 m=1
